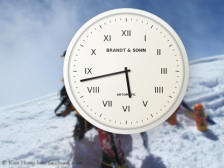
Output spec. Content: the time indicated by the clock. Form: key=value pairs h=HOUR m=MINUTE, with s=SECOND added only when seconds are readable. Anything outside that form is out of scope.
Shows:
h=5 m=43
